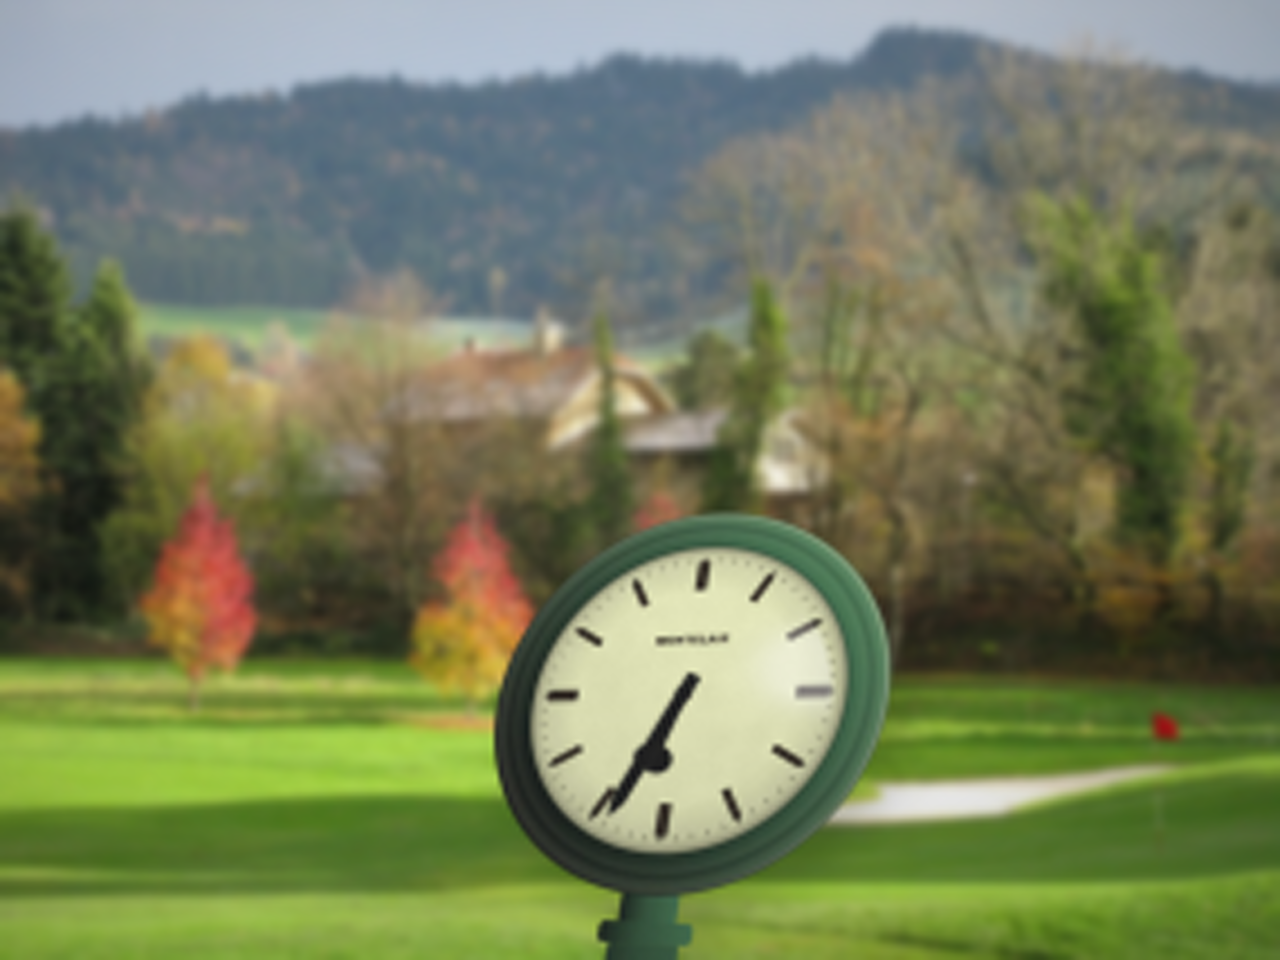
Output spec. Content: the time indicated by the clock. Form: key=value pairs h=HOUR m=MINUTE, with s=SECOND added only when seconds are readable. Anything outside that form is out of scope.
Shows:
h=6 m=34
